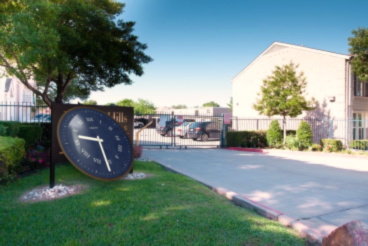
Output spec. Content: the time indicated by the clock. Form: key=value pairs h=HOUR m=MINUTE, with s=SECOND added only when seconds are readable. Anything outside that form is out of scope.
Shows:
h=9 m=31
